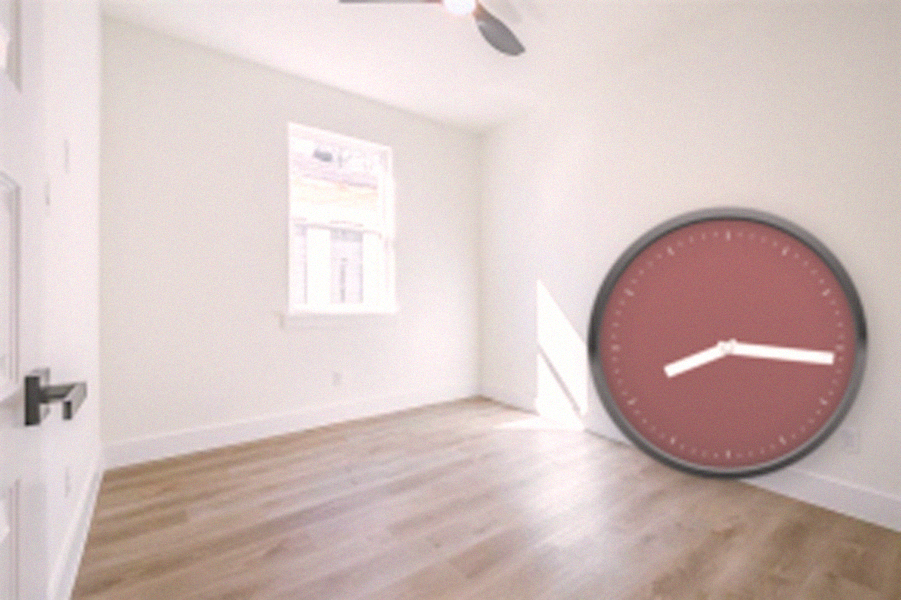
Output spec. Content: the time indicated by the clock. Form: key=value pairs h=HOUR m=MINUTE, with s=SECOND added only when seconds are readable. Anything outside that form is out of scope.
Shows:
h=8 m=16
